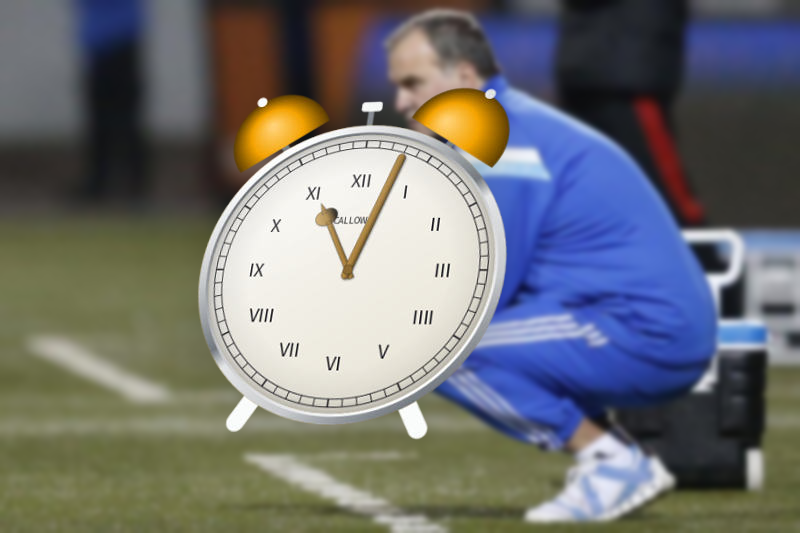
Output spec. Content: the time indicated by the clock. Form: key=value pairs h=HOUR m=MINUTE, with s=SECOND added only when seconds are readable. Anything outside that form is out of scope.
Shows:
h=11 m=3
